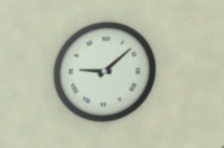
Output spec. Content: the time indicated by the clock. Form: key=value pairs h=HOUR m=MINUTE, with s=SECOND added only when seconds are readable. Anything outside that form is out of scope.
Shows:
h=9 m=8
